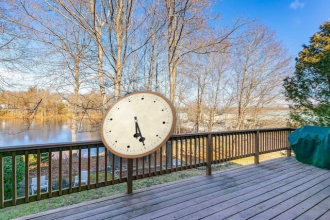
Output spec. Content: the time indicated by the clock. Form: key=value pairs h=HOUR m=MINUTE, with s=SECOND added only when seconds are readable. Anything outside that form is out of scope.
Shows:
h=5 m=25
